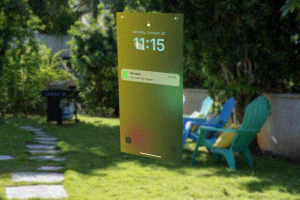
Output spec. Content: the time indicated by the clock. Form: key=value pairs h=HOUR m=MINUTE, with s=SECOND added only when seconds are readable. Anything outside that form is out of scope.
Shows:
h=11 m=15
